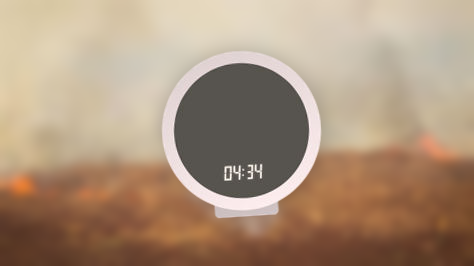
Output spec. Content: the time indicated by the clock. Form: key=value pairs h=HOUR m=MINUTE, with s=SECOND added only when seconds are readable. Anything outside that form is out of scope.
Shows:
h=4 m=34
